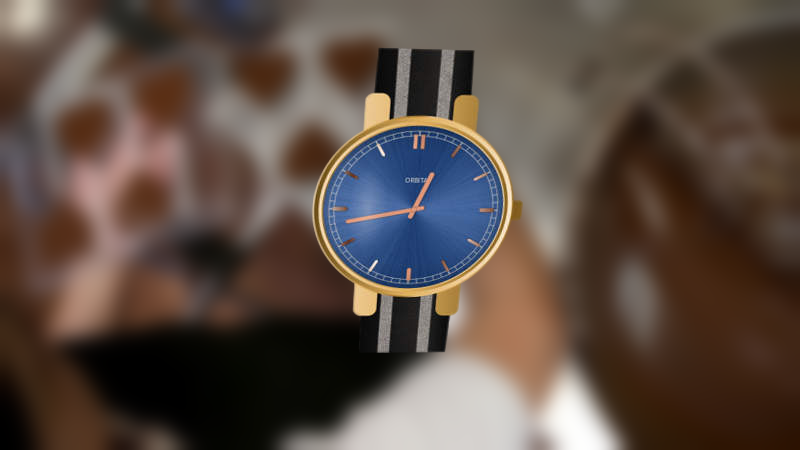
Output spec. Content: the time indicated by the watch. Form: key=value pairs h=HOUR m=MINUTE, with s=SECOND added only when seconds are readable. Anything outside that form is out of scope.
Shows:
h=12 m=43
